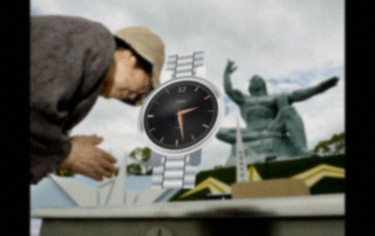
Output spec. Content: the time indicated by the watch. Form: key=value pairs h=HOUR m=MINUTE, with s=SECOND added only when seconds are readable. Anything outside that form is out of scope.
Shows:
h=2 m=28
